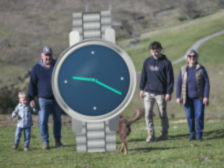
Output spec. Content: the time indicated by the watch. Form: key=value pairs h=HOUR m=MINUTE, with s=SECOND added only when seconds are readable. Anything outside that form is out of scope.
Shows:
h=9 m=20
